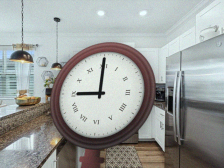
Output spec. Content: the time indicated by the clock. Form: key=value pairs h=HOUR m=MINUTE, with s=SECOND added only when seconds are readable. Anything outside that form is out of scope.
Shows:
h=9 m=0
